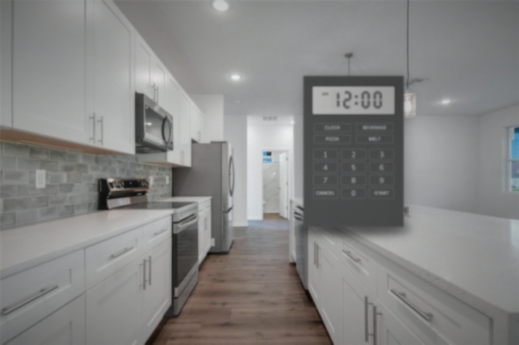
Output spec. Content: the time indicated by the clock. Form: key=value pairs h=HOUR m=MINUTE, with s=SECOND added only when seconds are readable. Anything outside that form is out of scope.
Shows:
h=12 m=0
